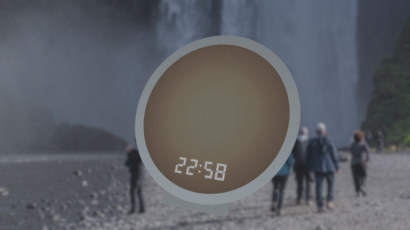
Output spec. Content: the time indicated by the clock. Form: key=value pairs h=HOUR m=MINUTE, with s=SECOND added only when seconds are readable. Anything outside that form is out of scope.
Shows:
h=22 m=58
